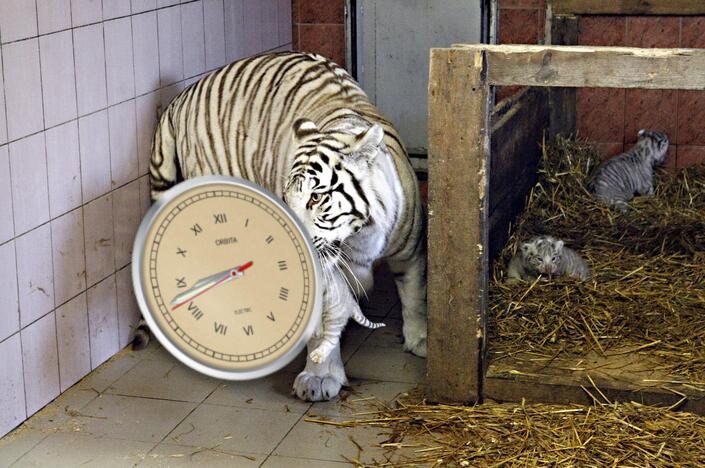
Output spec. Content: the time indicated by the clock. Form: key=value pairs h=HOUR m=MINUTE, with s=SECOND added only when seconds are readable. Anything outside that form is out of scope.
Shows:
h=8 m=42 s=42
